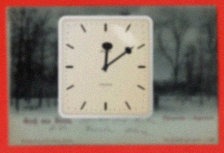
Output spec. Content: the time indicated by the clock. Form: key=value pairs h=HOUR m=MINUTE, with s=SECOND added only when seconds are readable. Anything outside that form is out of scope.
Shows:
h=12 m=9
